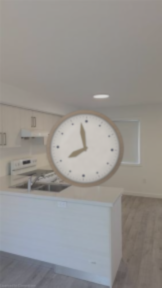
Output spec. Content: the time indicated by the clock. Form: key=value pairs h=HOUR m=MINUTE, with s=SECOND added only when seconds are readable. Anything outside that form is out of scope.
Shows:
h=7 m=58
